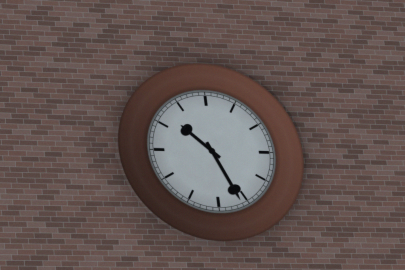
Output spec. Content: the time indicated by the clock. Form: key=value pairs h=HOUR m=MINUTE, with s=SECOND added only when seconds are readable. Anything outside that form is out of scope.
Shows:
h=10 m=26
